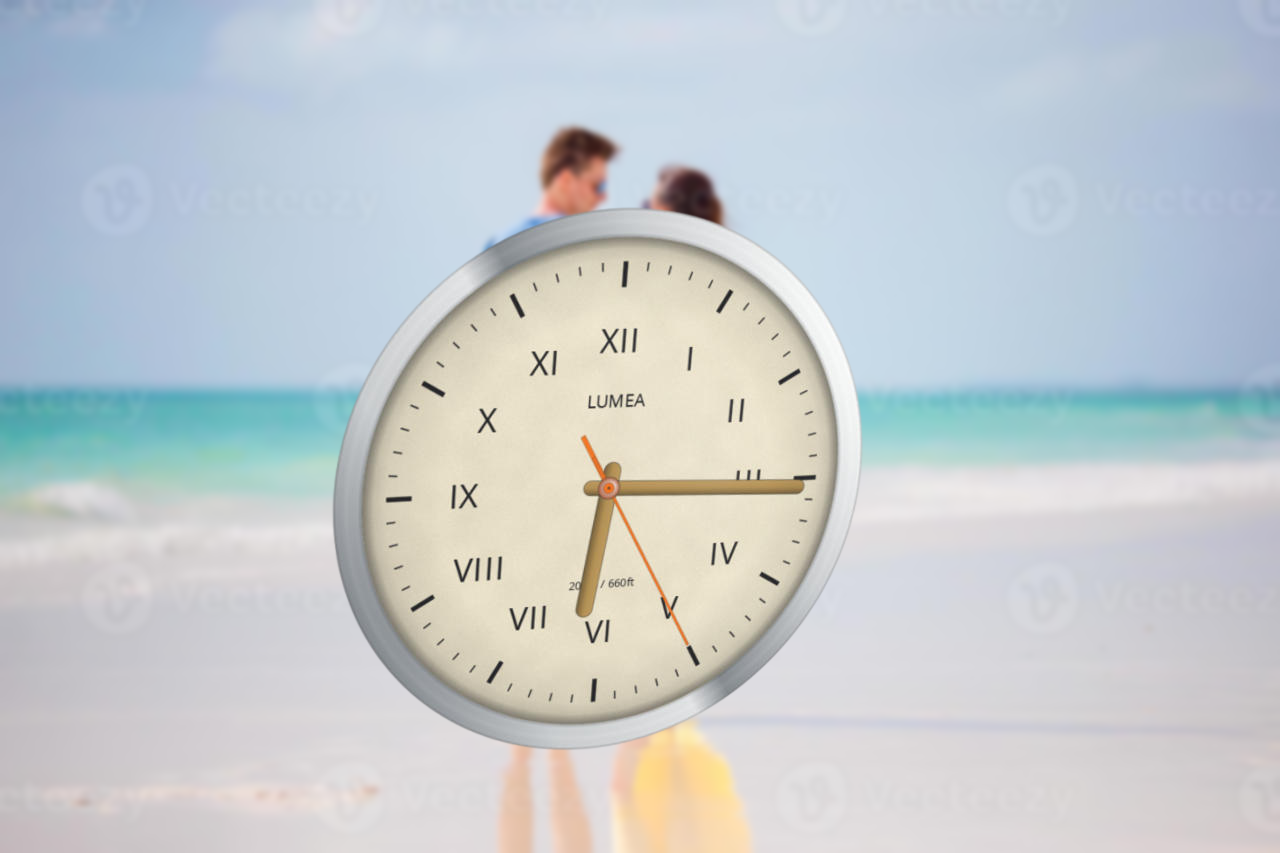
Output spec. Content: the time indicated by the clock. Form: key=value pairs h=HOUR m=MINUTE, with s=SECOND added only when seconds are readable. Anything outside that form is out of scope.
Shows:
h=6 m=15 s=25
